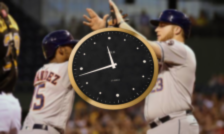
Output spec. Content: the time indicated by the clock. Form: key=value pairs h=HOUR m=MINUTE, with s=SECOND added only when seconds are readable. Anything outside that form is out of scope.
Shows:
h=11 m=43
